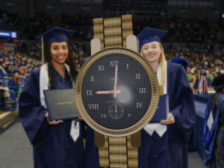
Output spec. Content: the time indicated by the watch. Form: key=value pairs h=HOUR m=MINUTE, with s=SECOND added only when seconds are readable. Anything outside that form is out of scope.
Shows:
h=9 m=1
